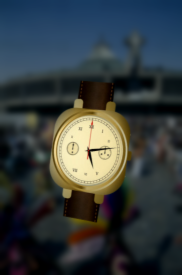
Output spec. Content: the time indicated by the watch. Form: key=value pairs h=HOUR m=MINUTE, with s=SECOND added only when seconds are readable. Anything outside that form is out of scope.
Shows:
h=5 m=13
